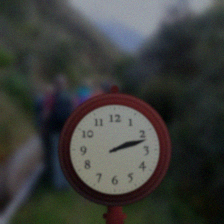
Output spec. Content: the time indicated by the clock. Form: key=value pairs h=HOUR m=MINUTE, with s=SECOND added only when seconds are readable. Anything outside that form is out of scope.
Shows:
h=2 m=12
